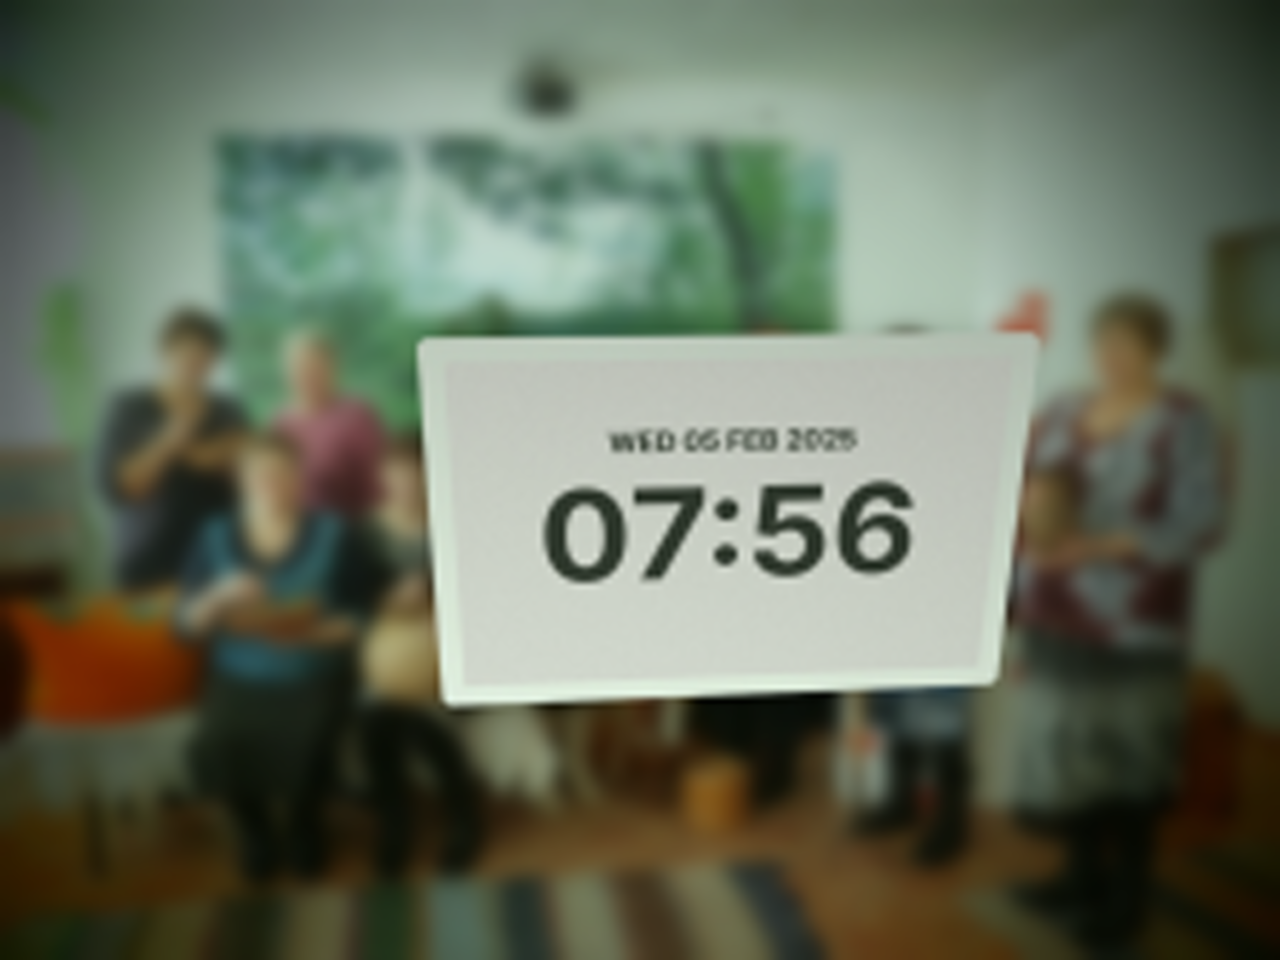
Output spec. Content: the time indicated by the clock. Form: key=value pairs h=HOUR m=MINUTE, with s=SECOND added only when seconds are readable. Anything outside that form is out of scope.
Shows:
h=7 m=56
